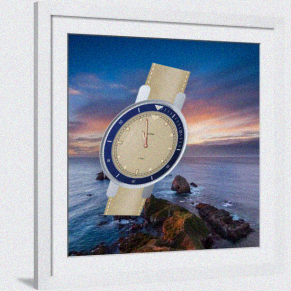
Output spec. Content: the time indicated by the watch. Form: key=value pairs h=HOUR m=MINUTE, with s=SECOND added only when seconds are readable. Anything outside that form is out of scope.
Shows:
h=10 m=57
